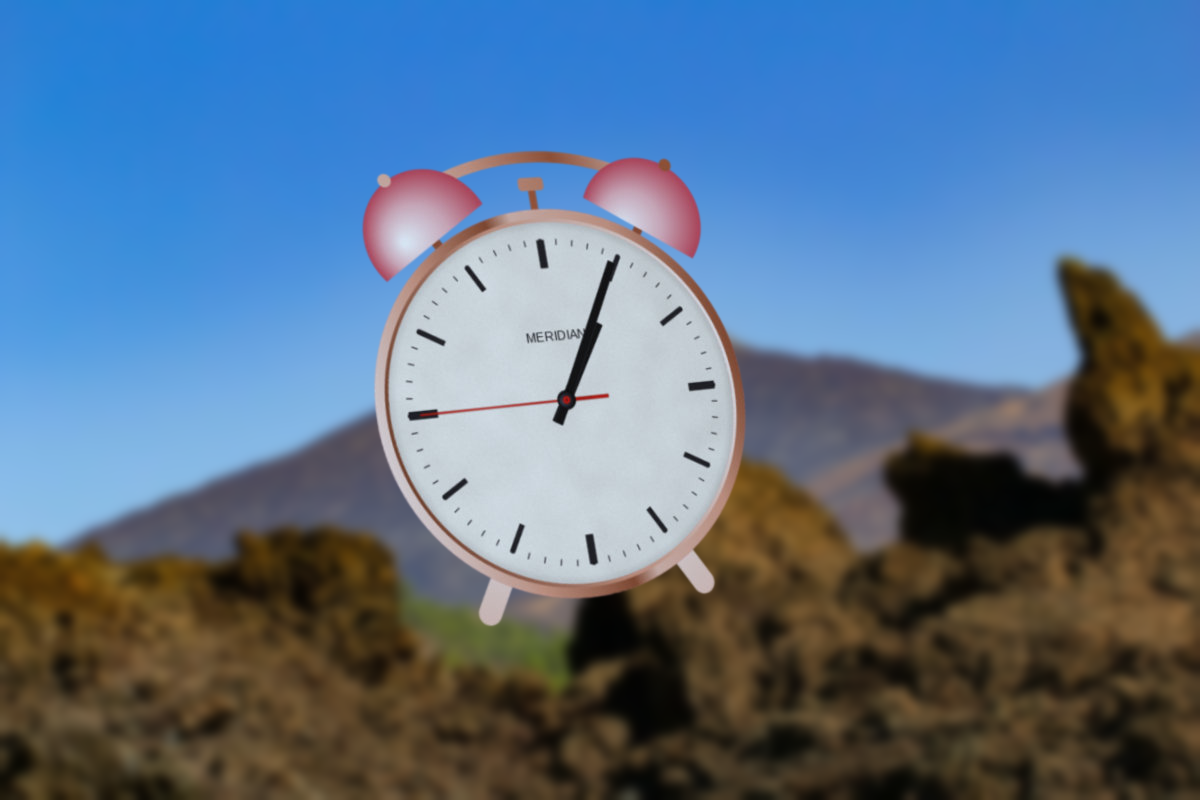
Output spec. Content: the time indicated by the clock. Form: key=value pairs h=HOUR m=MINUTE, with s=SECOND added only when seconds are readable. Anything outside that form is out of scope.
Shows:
h=1 m=4 s=45
